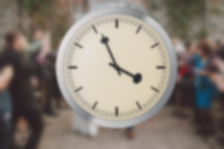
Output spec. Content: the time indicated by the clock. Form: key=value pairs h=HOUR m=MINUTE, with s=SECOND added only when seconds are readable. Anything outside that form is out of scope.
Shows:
h=3 m=56
